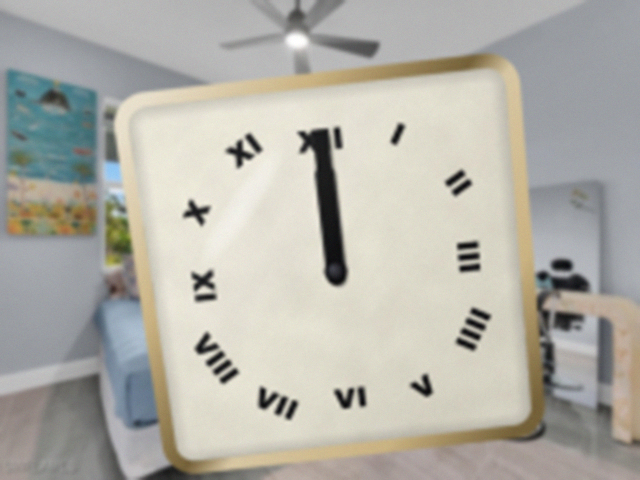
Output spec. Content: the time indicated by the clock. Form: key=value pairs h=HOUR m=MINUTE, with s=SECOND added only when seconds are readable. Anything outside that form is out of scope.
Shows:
h=12 m=0
